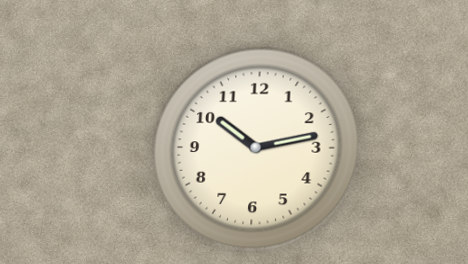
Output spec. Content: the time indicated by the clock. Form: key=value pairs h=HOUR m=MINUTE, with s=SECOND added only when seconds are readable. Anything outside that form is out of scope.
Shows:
h=10 m=13
